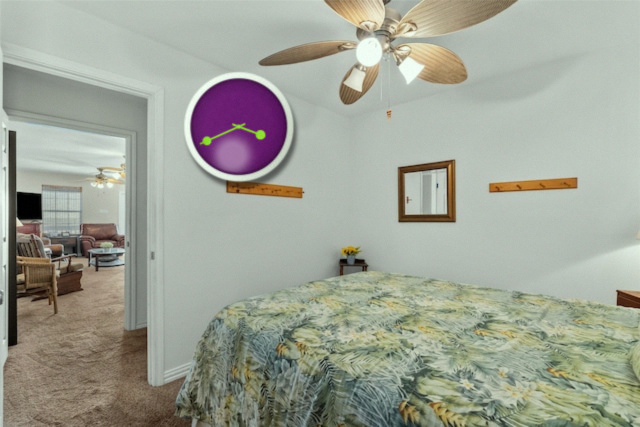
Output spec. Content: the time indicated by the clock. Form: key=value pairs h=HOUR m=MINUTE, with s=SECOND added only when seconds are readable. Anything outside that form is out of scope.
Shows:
h=3 m=41
